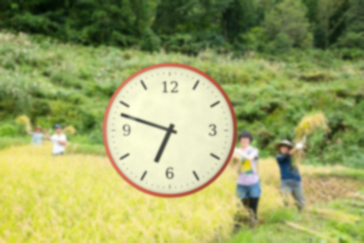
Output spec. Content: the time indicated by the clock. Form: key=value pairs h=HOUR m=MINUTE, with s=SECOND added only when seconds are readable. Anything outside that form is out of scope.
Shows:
h=6 m=48
